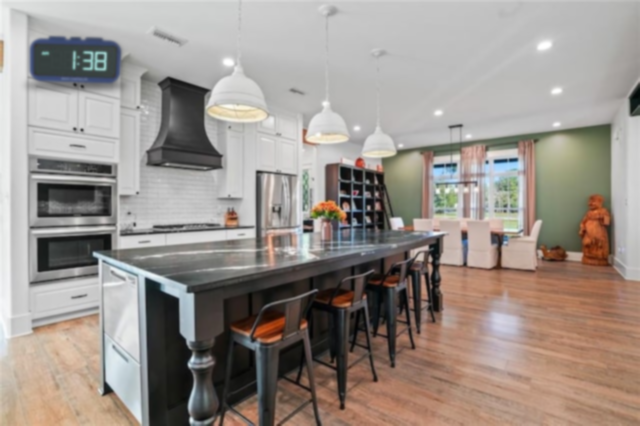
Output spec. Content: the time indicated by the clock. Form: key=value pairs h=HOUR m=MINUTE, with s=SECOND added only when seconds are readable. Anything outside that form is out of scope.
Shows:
h=1 m=38
